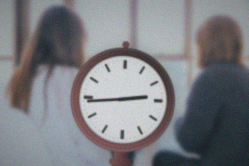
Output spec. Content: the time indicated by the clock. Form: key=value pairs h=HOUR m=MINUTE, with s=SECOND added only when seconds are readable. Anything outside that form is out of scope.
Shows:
h=2 m=44
